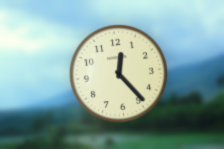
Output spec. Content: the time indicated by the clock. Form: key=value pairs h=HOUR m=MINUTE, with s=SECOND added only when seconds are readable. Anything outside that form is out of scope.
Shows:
h=12 m=24
